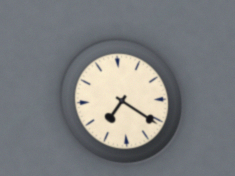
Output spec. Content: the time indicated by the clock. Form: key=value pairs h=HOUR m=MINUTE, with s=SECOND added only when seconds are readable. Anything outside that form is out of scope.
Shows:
h=7 m=21
